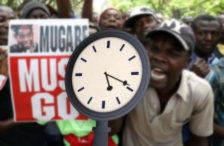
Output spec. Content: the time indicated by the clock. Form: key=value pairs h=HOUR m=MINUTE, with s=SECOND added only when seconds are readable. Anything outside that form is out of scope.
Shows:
h=5 m=19
